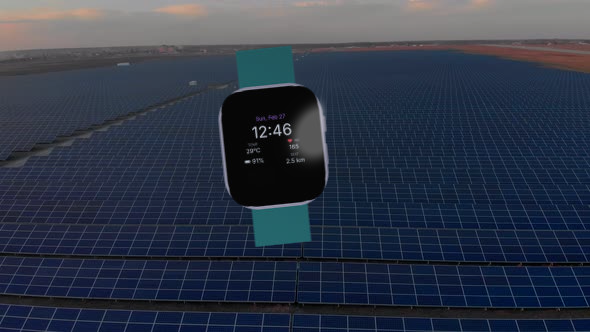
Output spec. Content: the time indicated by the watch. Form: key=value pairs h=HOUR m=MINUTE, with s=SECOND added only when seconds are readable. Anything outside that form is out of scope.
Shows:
h=12 m=46
